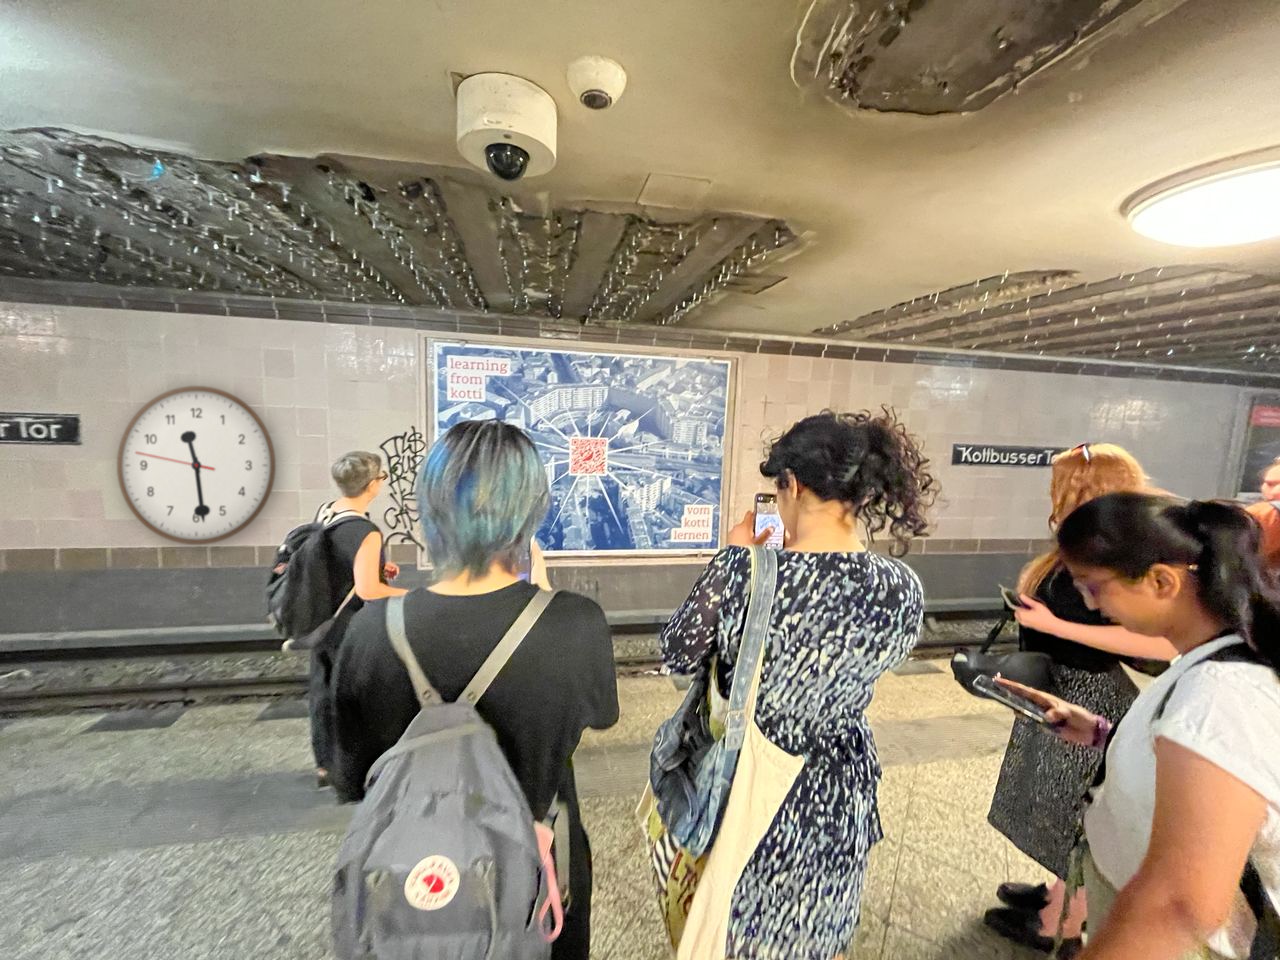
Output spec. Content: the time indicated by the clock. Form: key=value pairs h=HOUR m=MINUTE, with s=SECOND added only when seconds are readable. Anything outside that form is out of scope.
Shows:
h=11 m=28 s=47
